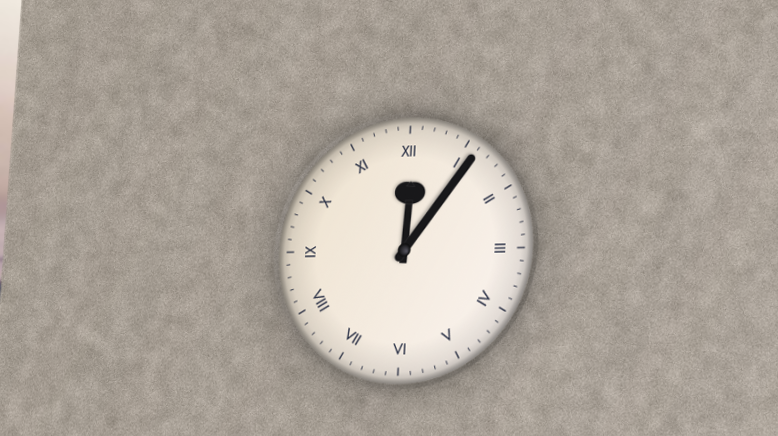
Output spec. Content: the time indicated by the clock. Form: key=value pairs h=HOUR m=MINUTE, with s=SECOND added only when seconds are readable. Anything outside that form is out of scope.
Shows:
h=12 m=6
